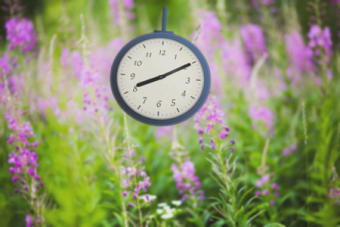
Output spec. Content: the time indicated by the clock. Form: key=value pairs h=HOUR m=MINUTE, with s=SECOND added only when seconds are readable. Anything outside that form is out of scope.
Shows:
h=8 m=10
